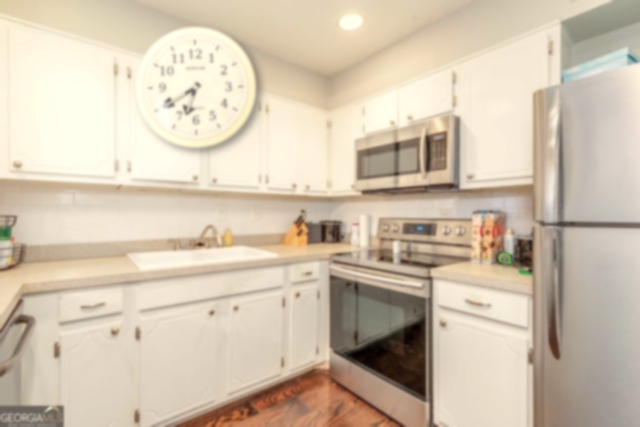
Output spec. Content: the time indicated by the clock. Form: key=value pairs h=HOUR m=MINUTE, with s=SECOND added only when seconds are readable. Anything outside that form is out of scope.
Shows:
h=6 m=40
